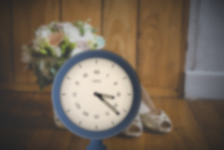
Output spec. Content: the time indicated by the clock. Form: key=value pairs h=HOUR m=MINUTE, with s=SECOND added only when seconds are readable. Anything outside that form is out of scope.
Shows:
h=3 m=22
